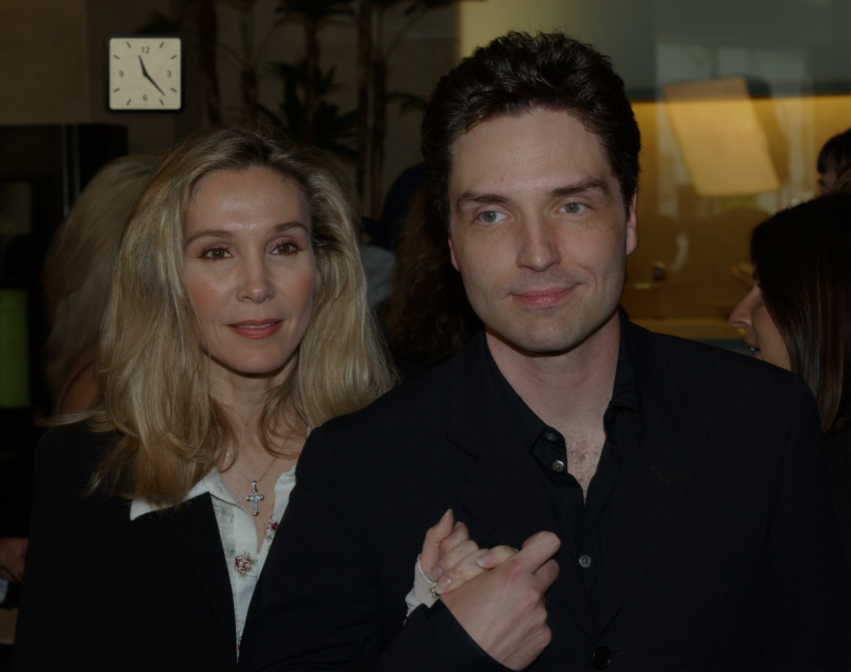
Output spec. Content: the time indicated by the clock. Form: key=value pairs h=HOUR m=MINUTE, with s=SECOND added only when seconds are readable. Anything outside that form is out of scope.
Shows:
h=11 m=23
